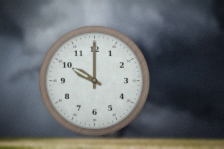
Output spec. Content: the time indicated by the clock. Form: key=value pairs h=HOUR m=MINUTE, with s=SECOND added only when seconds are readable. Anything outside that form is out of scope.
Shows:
h=10 m=0
